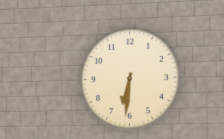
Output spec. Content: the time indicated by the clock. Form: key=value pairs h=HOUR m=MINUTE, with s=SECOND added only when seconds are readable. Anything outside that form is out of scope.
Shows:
h=6 m=31
